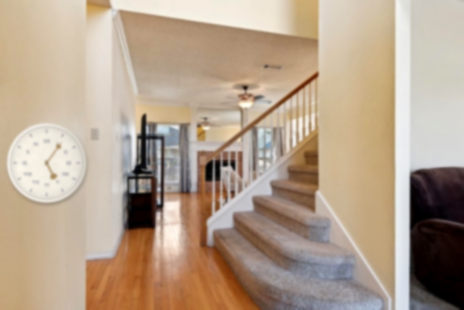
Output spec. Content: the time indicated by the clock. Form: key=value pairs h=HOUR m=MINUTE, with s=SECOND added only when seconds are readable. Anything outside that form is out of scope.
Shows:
h=5 m=6
